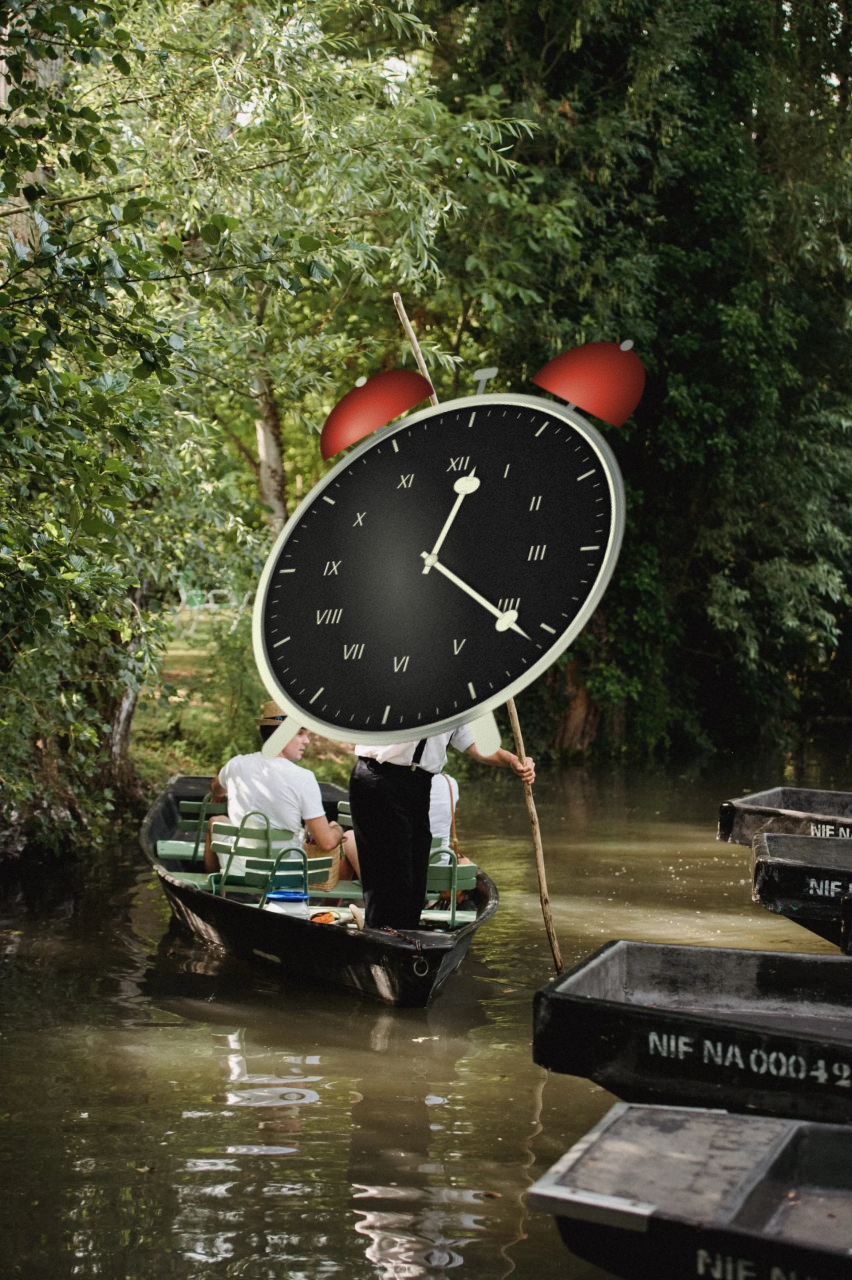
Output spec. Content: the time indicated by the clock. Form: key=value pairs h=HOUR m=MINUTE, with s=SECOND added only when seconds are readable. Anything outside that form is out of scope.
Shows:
h=12 m=21
